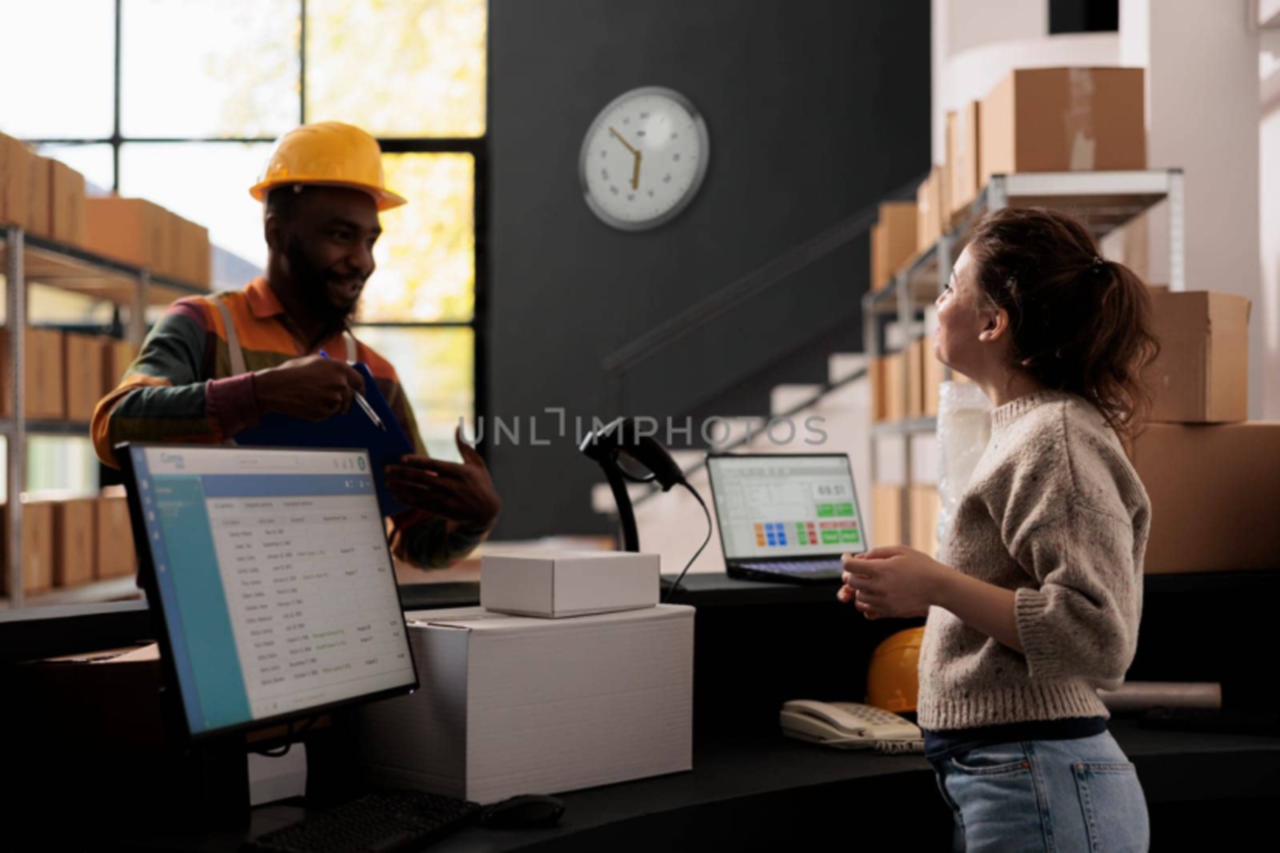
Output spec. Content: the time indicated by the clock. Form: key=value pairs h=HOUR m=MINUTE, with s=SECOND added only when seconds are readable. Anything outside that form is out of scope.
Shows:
h=5 m=51
